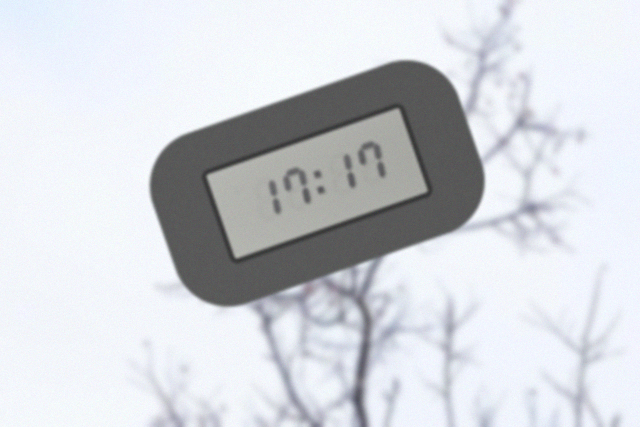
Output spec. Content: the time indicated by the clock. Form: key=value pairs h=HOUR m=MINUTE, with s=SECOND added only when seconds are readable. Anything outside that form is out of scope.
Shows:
h=17 m=17
